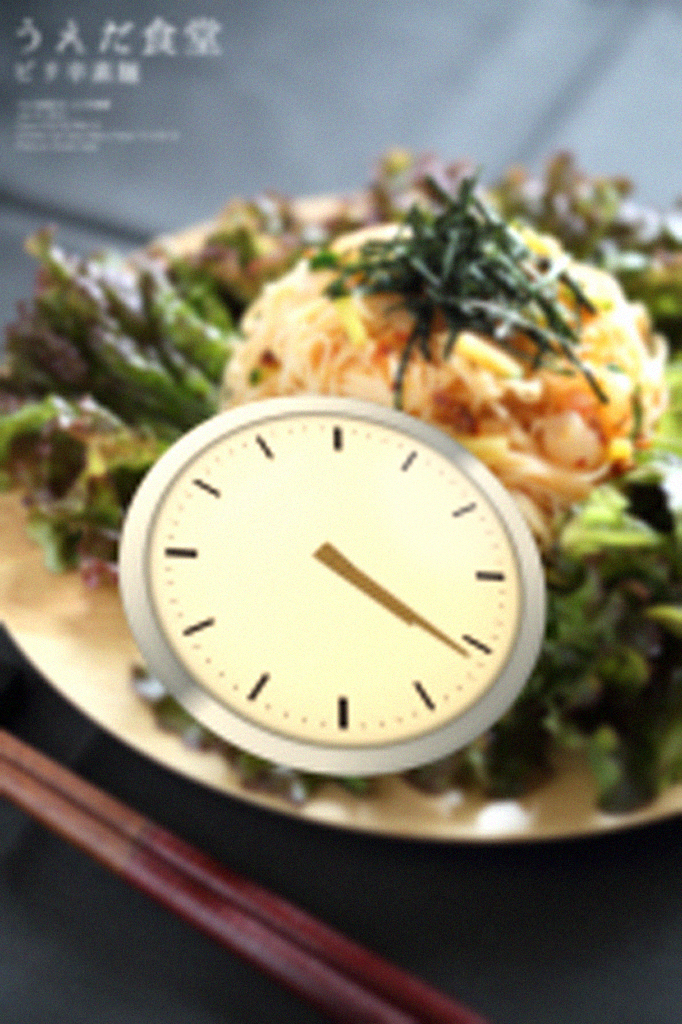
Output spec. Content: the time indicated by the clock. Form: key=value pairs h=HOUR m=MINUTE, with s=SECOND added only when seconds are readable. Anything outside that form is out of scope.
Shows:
h=4 m=21
